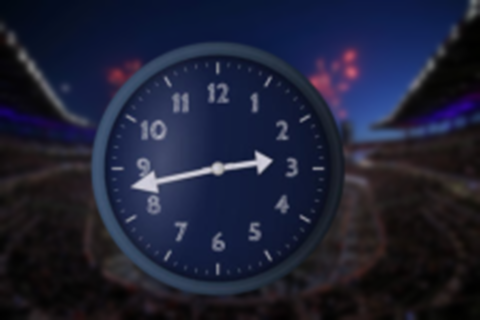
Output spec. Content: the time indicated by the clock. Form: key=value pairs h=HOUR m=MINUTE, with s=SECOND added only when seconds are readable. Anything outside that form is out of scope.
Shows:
h=2 m=43
